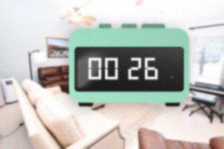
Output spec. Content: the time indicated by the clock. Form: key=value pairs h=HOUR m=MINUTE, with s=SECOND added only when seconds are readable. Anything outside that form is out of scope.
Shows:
h=0 m=26
